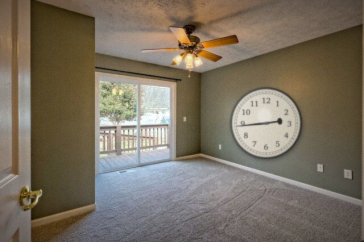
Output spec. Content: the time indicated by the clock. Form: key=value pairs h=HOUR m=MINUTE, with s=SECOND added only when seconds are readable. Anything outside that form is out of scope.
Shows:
h=2 m=44
